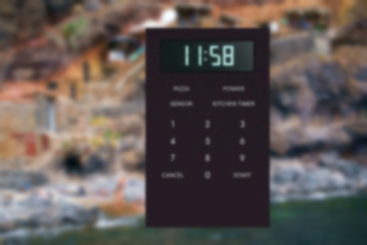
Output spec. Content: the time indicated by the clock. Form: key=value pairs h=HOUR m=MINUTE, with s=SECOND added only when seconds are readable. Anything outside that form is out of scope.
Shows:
h=11 m=58
